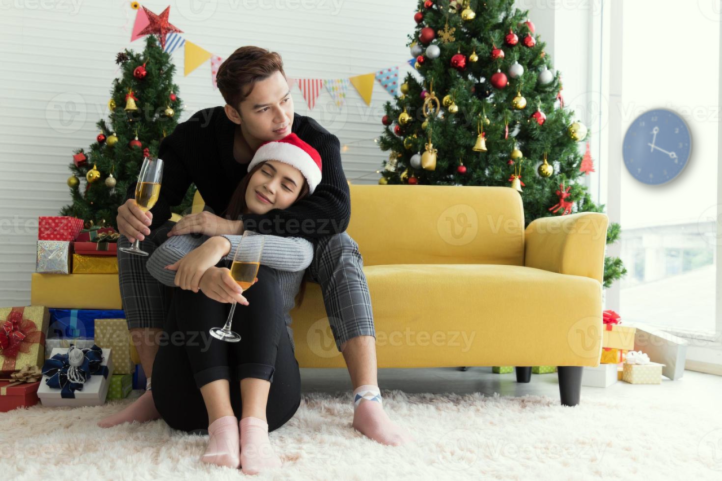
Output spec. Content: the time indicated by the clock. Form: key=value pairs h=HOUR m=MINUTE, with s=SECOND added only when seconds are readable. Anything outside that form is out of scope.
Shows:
h=12 m=19
